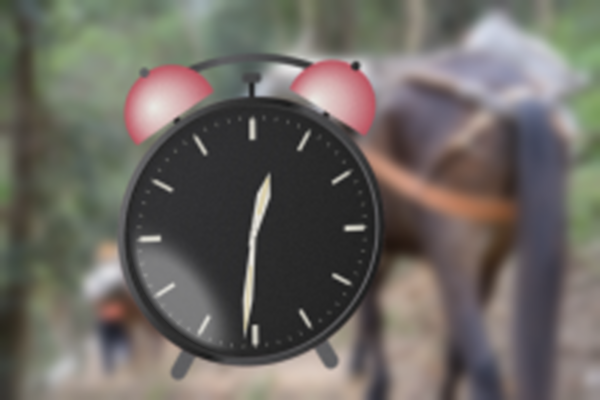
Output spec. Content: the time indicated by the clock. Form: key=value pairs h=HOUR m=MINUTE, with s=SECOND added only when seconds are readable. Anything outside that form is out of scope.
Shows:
h=12 m=31
